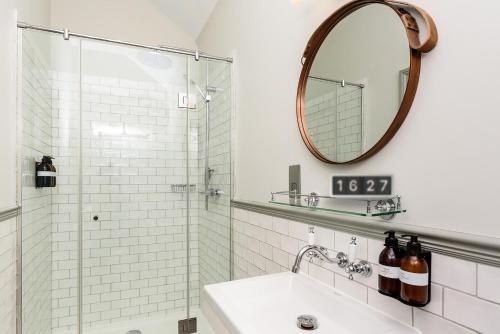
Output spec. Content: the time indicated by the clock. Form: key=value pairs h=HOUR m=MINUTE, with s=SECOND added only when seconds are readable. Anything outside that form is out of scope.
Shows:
h=16 m=27
